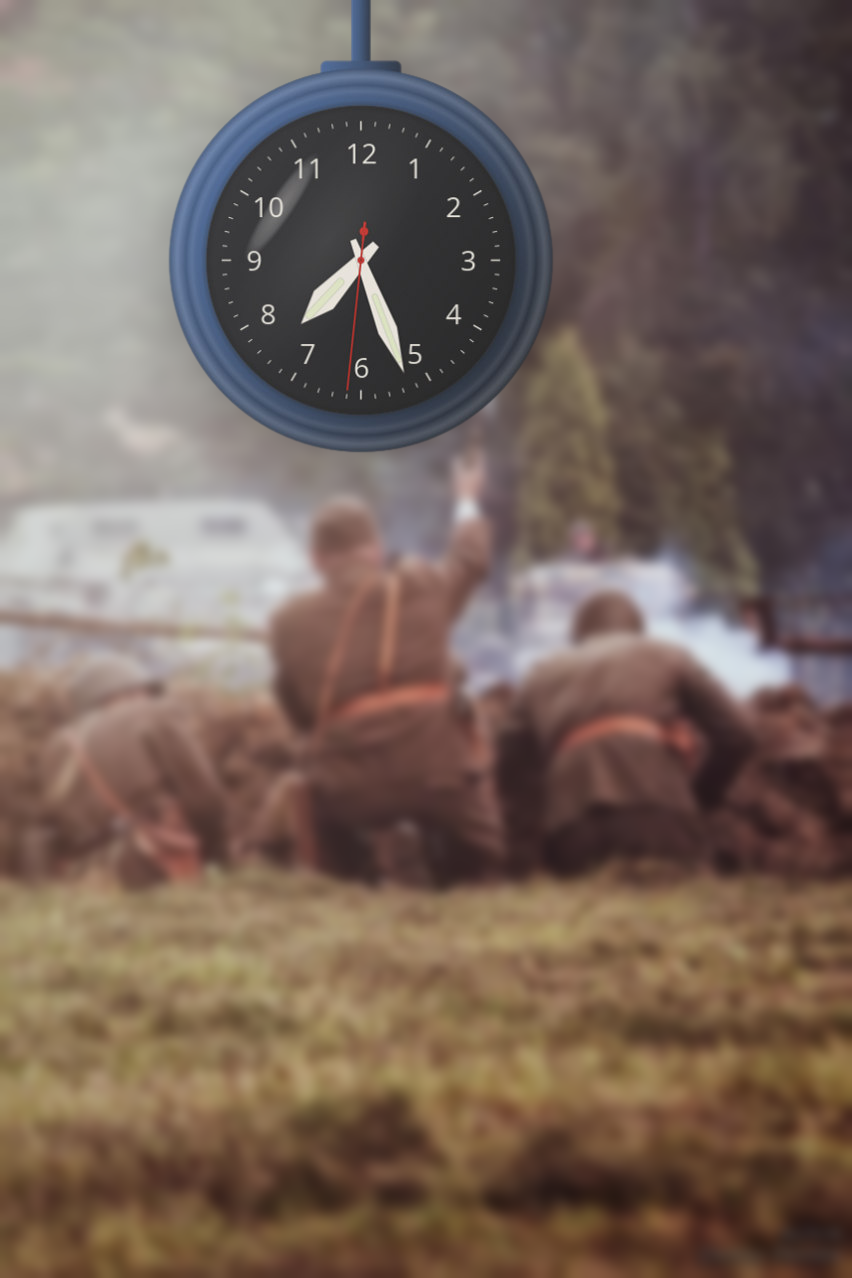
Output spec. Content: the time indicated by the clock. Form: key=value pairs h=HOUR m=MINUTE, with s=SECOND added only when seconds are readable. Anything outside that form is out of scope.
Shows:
h=7 m=26 s=31
